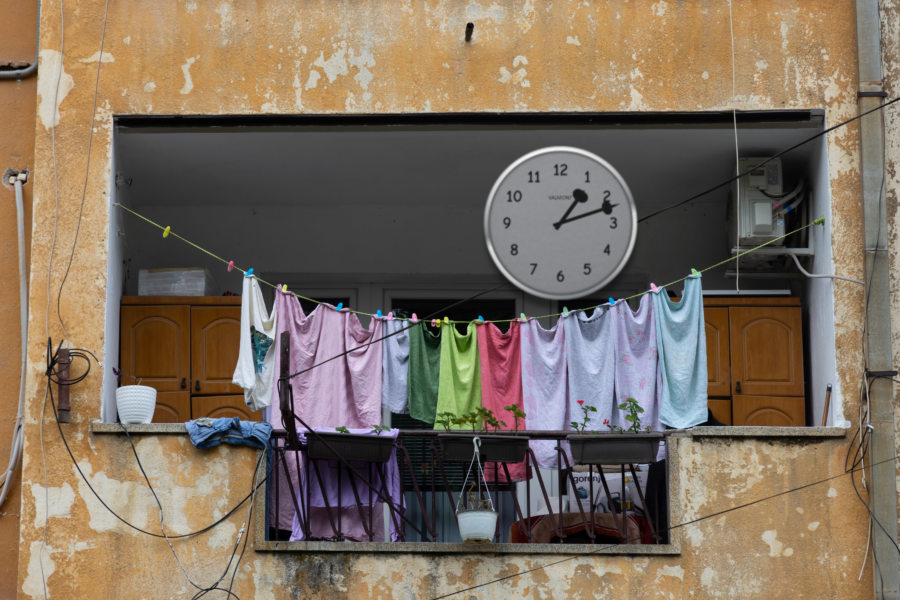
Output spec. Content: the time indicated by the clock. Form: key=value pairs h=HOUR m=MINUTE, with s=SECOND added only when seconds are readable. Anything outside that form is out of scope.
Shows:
h=1 m=12
